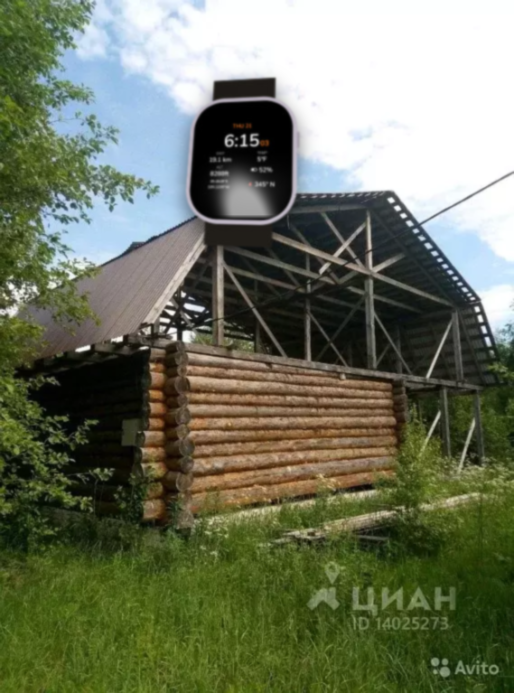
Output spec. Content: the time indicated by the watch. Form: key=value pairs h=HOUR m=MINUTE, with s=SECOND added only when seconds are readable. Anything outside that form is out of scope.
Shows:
h=6 m=15
